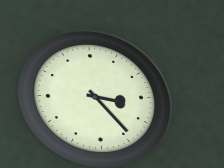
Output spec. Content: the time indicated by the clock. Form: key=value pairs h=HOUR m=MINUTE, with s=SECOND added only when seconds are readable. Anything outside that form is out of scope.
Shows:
h=3 m=24
